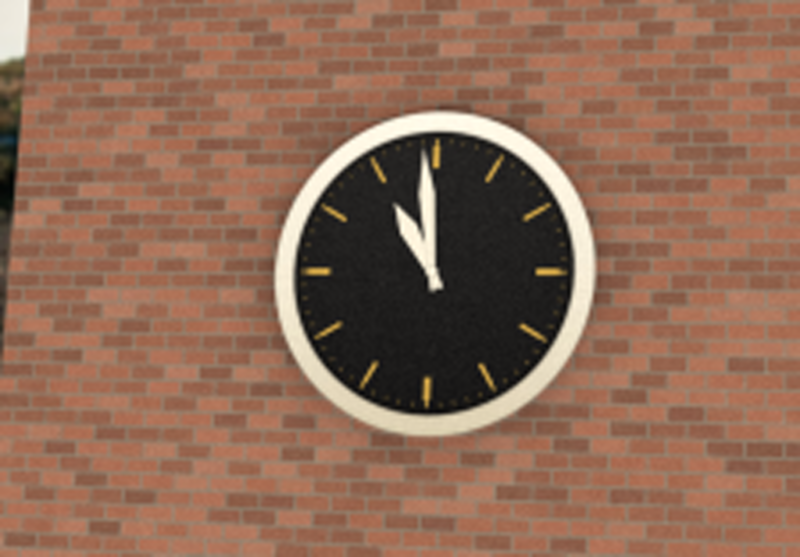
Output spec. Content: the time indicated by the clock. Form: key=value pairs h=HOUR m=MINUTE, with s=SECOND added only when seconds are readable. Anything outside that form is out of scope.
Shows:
h=10 m=59
